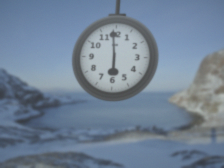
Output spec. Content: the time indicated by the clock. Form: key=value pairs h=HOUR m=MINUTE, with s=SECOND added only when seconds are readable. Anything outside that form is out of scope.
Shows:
h=5 m=59
